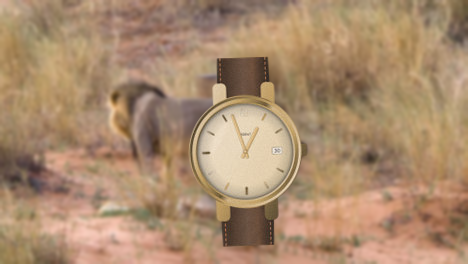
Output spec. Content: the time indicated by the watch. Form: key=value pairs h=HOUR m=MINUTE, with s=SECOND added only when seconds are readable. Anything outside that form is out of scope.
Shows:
h=12 m=57
